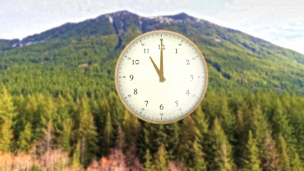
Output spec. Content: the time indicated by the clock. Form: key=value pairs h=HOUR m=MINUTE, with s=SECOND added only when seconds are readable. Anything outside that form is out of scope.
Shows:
h=11 m=0
